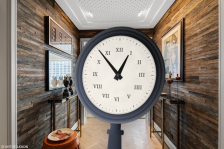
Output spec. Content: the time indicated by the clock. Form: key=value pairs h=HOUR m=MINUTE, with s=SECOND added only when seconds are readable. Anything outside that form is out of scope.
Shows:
h=12 m=53
